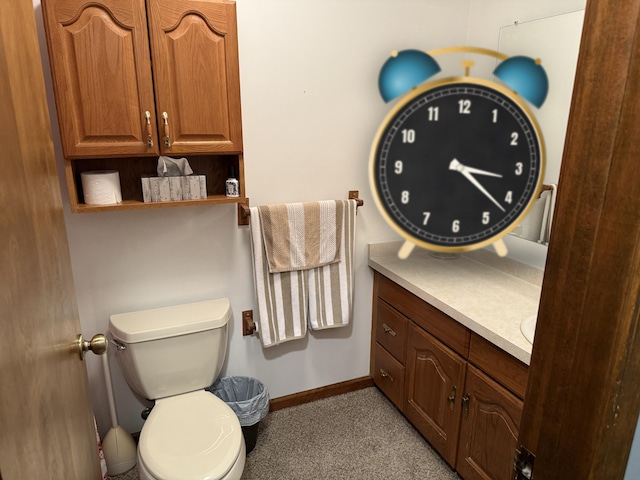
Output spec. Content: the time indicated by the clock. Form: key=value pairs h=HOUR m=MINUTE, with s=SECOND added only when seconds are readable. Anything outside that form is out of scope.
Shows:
h=3 m=22
